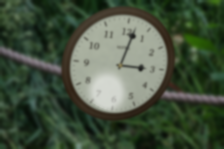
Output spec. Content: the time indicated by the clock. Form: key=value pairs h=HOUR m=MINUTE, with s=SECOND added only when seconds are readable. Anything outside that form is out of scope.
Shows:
h=3 m=2
